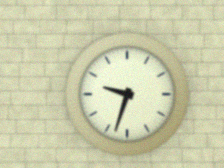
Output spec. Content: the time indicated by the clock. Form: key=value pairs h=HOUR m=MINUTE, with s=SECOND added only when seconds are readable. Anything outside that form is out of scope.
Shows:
h=9 m=33
